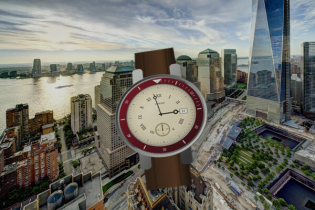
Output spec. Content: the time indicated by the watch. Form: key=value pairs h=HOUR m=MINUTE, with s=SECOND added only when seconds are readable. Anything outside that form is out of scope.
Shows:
h=2 m=58
